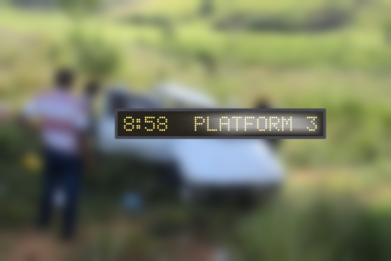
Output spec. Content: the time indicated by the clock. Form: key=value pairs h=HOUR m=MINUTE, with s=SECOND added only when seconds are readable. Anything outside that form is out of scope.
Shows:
h=8 m=58
